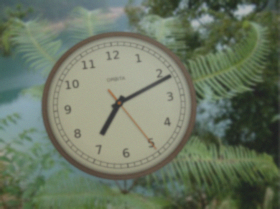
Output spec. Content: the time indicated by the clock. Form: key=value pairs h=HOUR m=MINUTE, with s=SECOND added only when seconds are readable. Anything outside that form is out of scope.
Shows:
h=7 m=11 s=25
